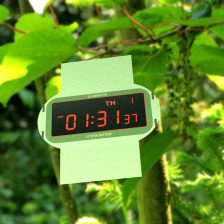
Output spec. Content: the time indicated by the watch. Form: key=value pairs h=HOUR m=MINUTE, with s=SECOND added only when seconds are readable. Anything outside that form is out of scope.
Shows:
h=1 m=31 s=37
